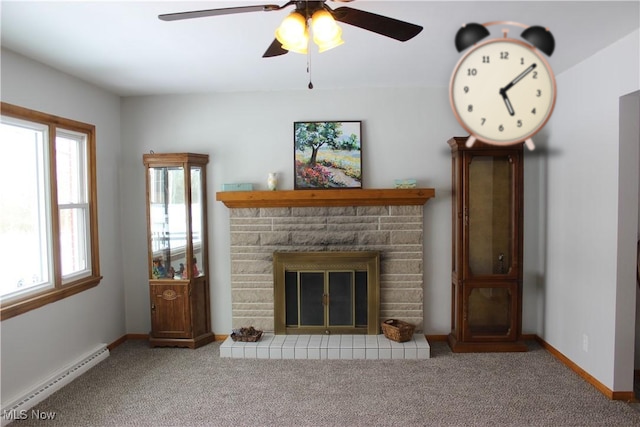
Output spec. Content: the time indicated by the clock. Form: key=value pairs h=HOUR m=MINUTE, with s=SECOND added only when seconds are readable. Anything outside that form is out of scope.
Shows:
h=5 m=8
